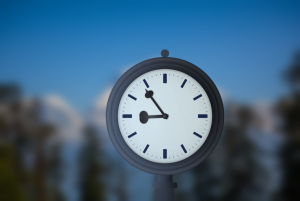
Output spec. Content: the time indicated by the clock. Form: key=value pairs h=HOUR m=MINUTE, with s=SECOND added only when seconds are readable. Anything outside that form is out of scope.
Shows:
h=8 m=54
